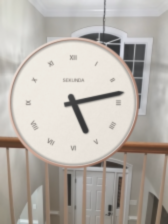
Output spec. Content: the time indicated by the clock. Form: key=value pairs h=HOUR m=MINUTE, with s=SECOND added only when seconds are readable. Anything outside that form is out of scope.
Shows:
h=5 m=13
